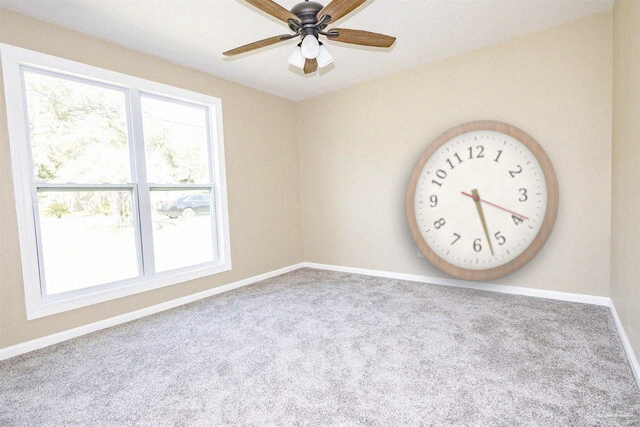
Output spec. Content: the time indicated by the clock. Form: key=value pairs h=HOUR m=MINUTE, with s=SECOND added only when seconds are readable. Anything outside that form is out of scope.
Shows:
h=5 m=27 s=19
